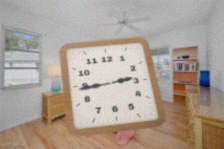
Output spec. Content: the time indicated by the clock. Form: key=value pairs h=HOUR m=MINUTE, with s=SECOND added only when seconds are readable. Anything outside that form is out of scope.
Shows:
h=2 m=44
